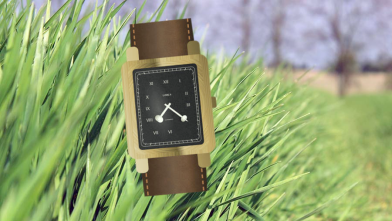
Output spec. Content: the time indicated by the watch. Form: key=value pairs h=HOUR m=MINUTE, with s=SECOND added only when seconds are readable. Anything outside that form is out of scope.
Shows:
h=7 m=22
